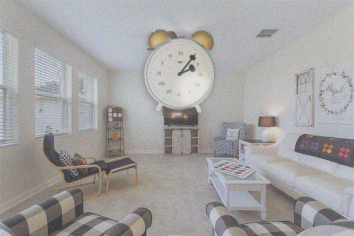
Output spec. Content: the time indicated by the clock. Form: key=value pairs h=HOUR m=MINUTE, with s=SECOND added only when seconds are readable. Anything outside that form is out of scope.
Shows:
h=2 m=6
